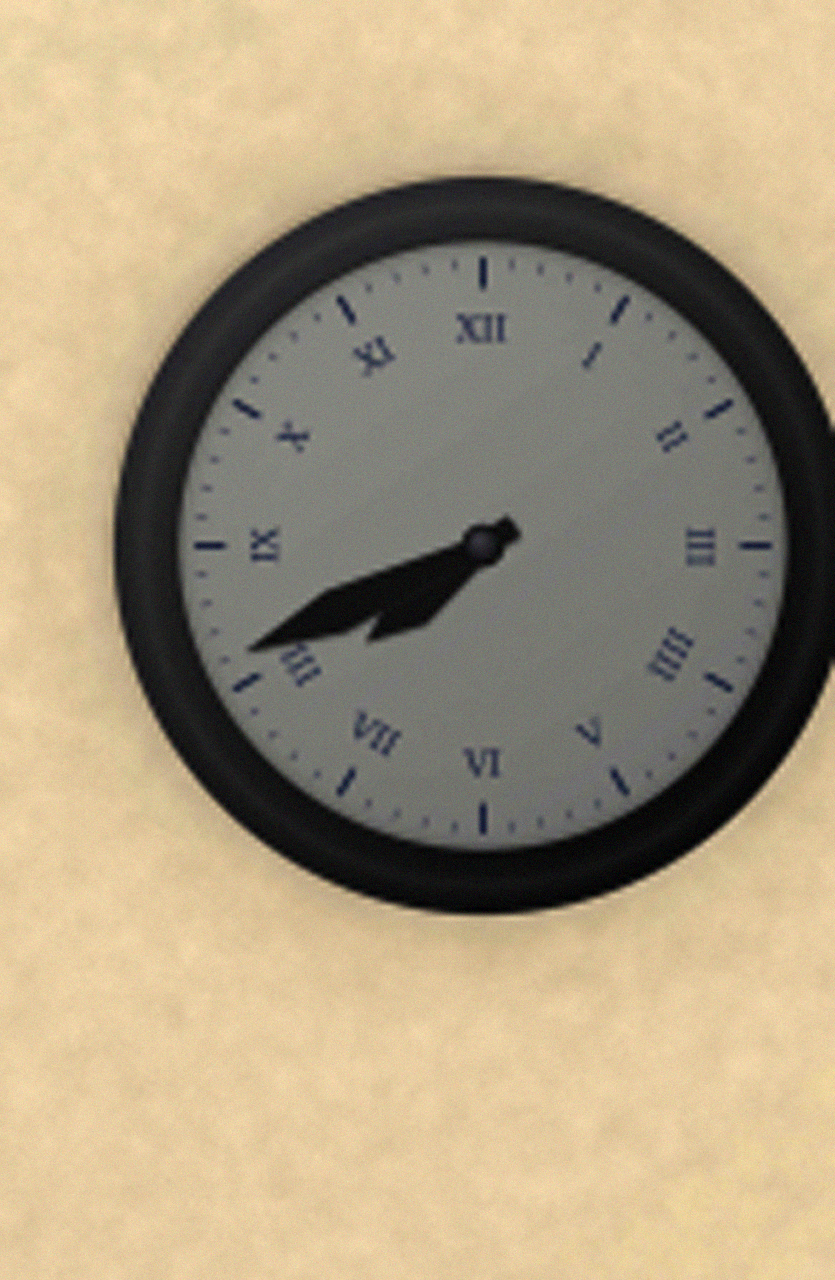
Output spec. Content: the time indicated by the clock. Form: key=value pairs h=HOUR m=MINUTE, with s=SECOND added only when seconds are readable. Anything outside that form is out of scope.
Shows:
h=7 m=41
